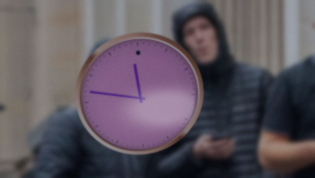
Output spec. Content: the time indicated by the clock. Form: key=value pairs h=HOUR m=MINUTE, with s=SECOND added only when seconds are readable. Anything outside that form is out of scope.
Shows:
h=11 m=47
